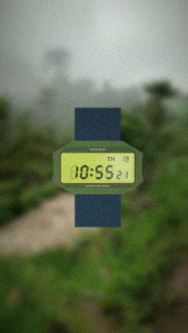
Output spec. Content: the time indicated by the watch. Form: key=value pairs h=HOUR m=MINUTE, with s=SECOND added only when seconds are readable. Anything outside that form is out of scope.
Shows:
h=10 m=55 s=21
